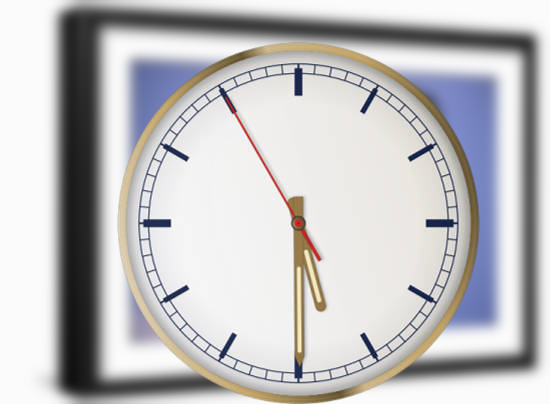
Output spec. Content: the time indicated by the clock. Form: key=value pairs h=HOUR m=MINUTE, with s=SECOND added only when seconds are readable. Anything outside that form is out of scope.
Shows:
h=5 m=29 s=55
